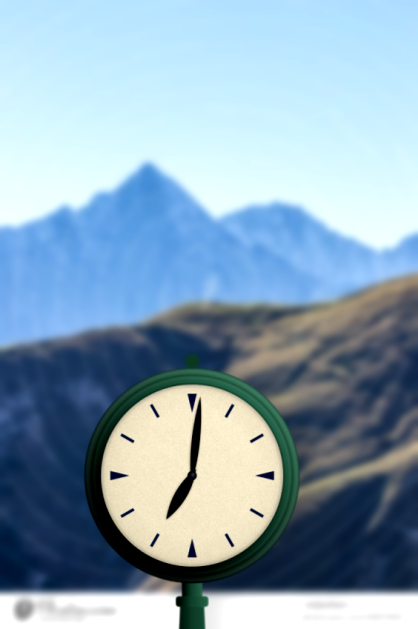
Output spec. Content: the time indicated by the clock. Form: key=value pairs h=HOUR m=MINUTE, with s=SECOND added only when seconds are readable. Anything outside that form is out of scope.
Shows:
h=7 m=1
